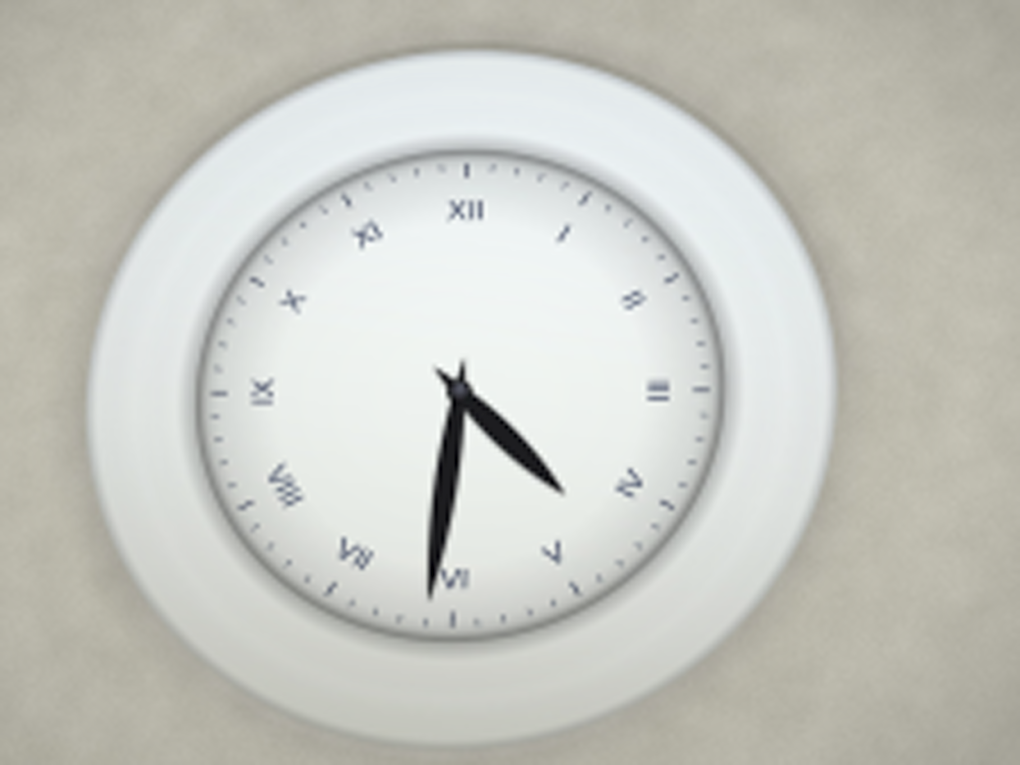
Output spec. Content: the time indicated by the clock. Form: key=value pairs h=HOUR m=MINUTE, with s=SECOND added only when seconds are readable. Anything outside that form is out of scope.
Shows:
h=4 m=31
